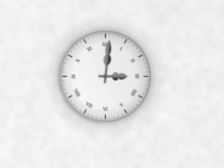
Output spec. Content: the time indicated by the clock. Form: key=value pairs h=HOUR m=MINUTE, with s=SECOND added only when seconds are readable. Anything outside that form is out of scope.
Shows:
h=3 m=1
